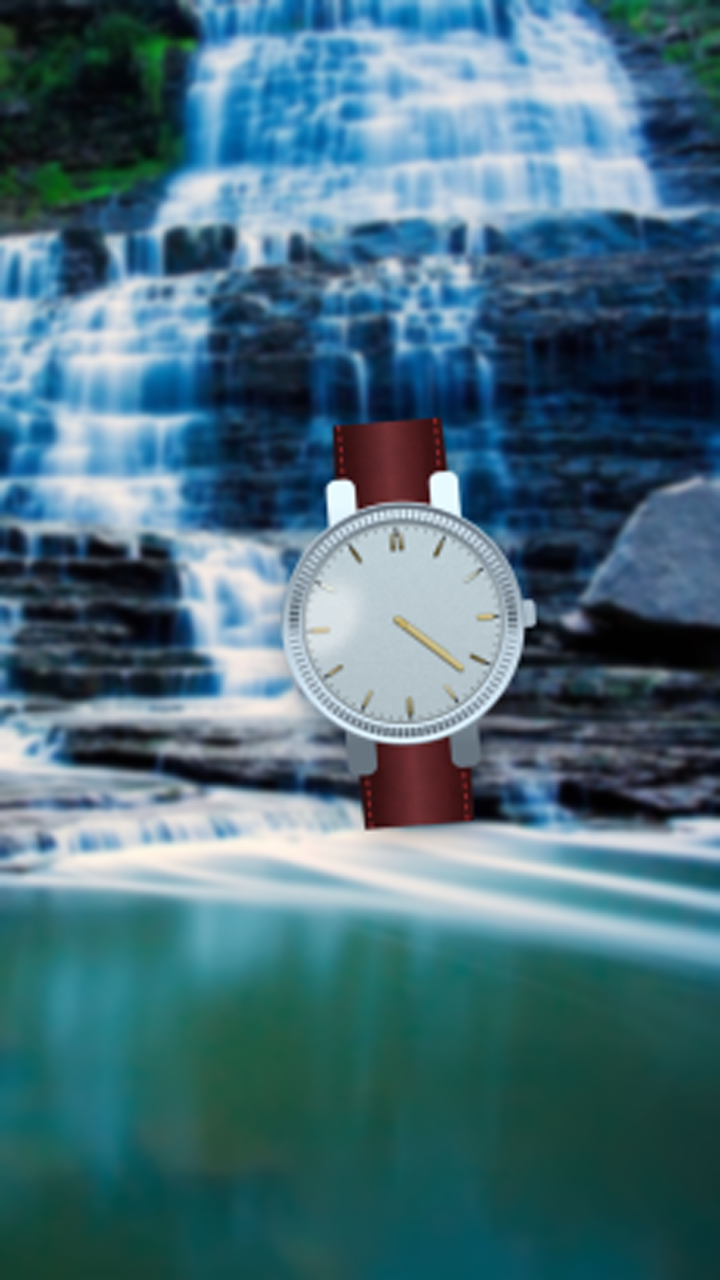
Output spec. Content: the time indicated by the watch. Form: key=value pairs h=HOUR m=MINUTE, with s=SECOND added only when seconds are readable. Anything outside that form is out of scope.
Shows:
h=4 m=22
